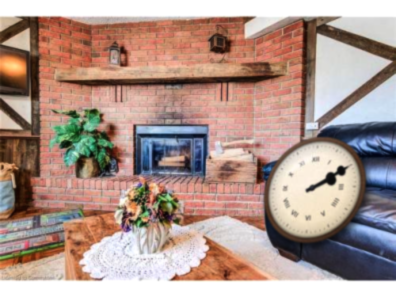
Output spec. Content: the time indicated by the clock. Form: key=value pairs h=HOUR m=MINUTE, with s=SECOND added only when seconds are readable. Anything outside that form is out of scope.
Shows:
h=2 m=10
